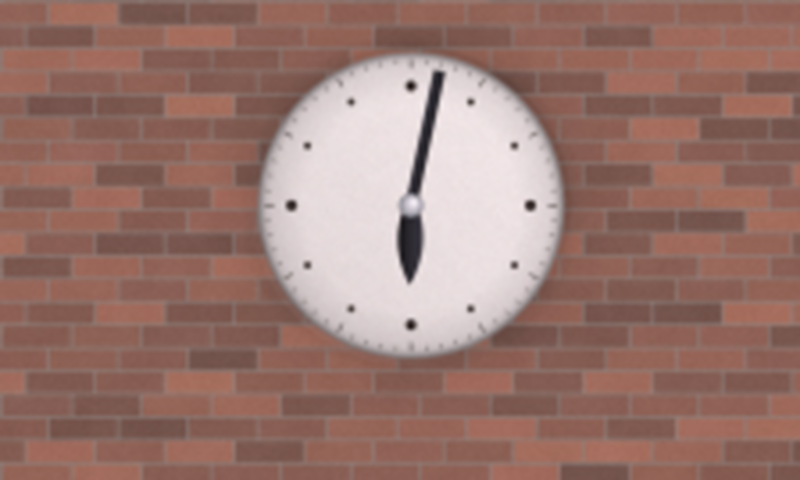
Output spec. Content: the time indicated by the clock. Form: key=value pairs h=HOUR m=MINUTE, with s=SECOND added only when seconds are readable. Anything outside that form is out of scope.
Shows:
h=6 m=2
